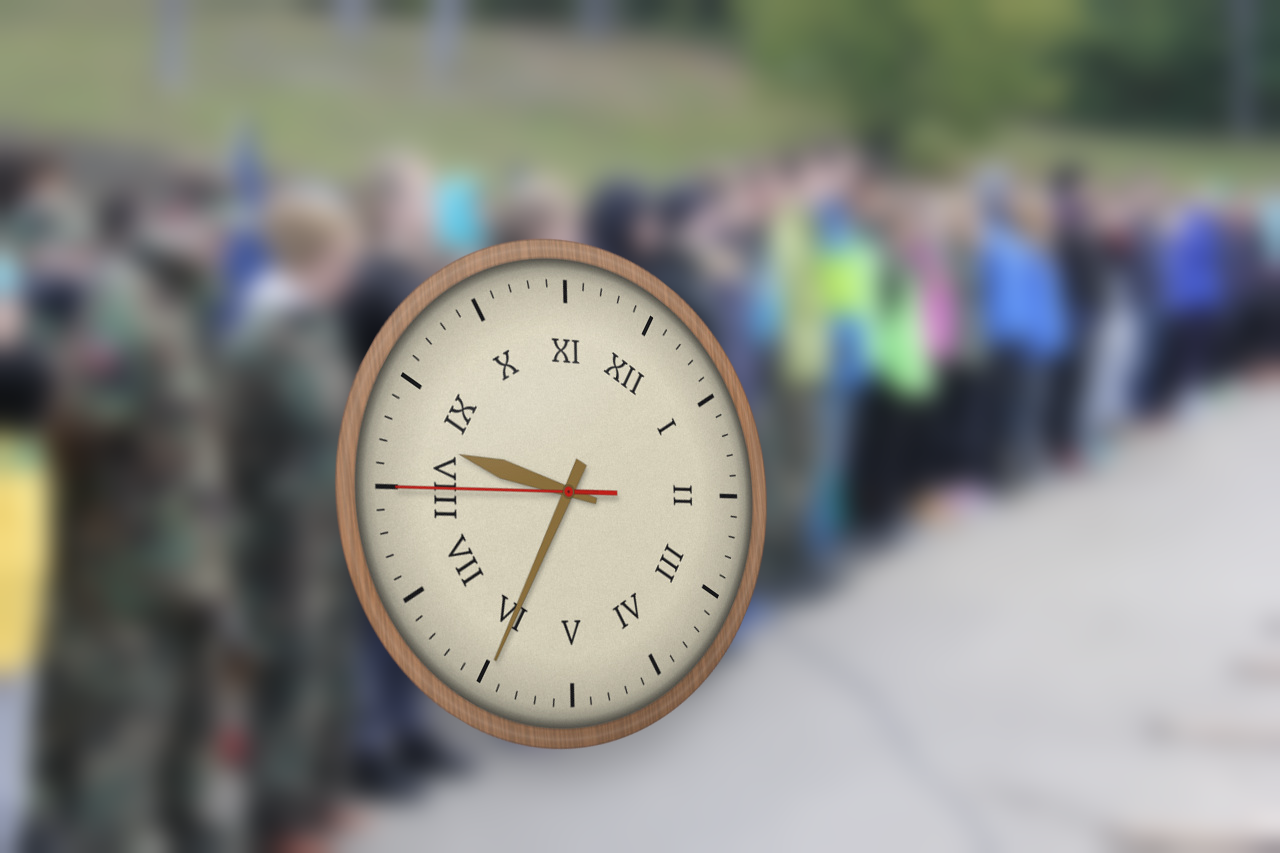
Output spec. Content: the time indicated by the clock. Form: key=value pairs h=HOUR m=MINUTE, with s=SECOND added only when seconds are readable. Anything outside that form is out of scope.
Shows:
h=8 m=29 s=40
